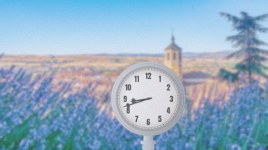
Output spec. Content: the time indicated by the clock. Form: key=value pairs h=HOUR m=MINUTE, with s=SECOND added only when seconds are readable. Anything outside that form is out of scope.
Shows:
h=8 m=42
